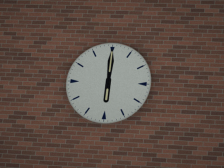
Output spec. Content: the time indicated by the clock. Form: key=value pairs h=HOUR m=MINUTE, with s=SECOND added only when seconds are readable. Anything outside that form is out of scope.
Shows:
h=6 m=0
